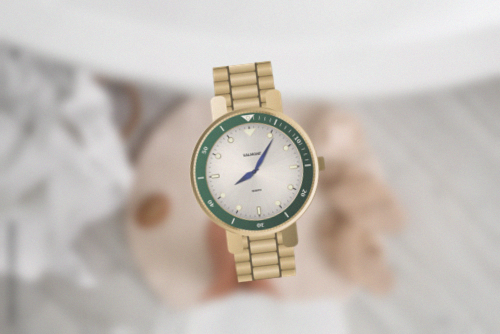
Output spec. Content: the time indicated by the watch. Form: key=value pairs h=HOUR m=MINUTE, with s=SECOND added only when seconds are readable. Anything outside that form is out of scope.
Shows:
h=8 m=6
